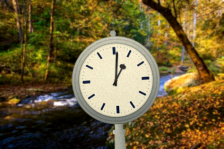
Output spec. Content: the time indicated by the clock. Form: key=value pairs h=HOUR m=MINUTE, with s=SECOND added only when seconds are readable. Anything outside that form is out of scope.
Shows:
h=1 m=1
